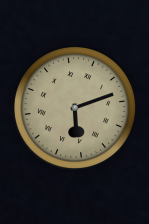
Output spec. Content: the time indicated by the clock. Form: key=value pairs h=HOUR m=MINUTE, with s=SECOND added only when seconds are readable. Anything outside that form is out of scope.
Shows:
h=5 m=8
